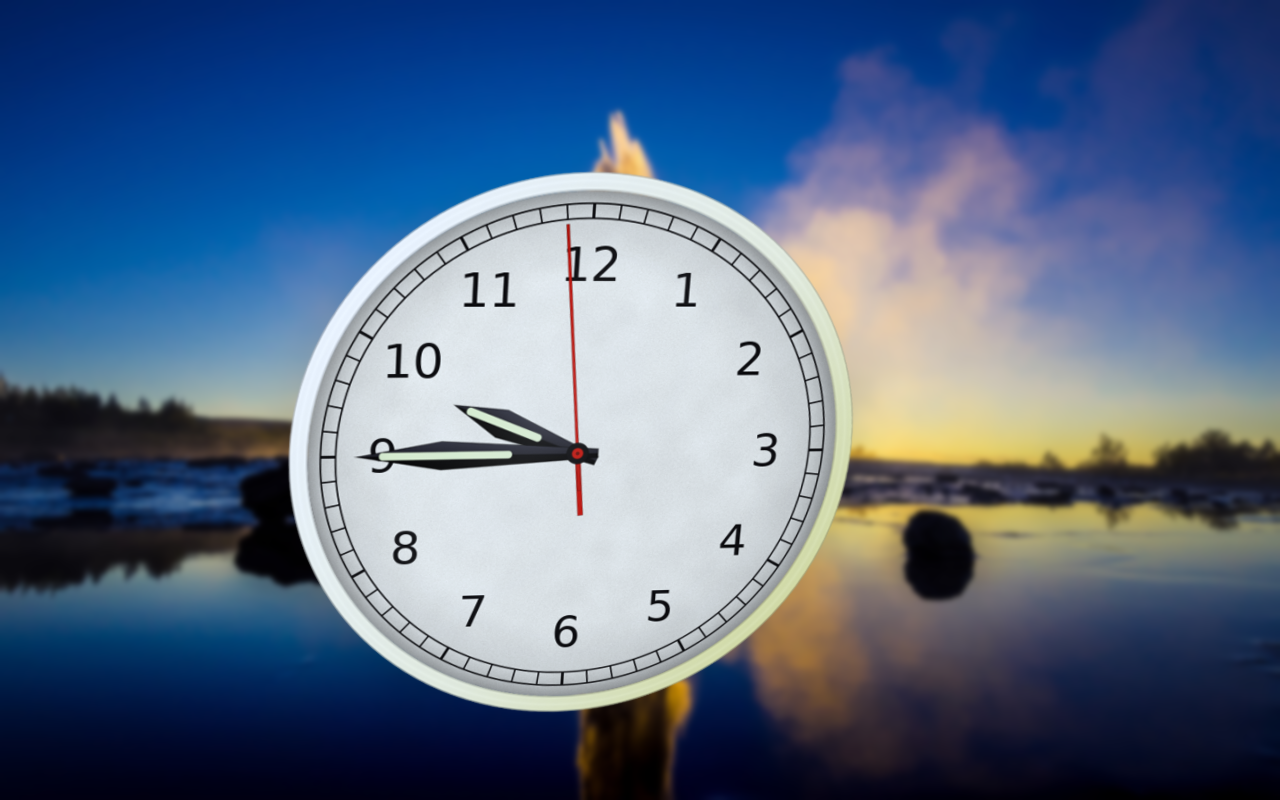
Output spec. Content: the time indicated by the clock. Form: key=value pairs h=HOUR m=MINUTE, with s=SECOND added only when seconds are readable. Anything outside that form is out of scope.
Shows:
h=9 m=44 s=59
